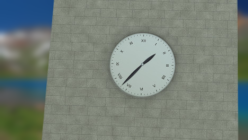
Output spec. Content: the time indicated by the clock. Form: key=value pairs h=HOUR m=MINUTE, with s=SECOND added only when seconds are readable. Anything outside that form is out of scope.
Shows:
h=1 m=37
